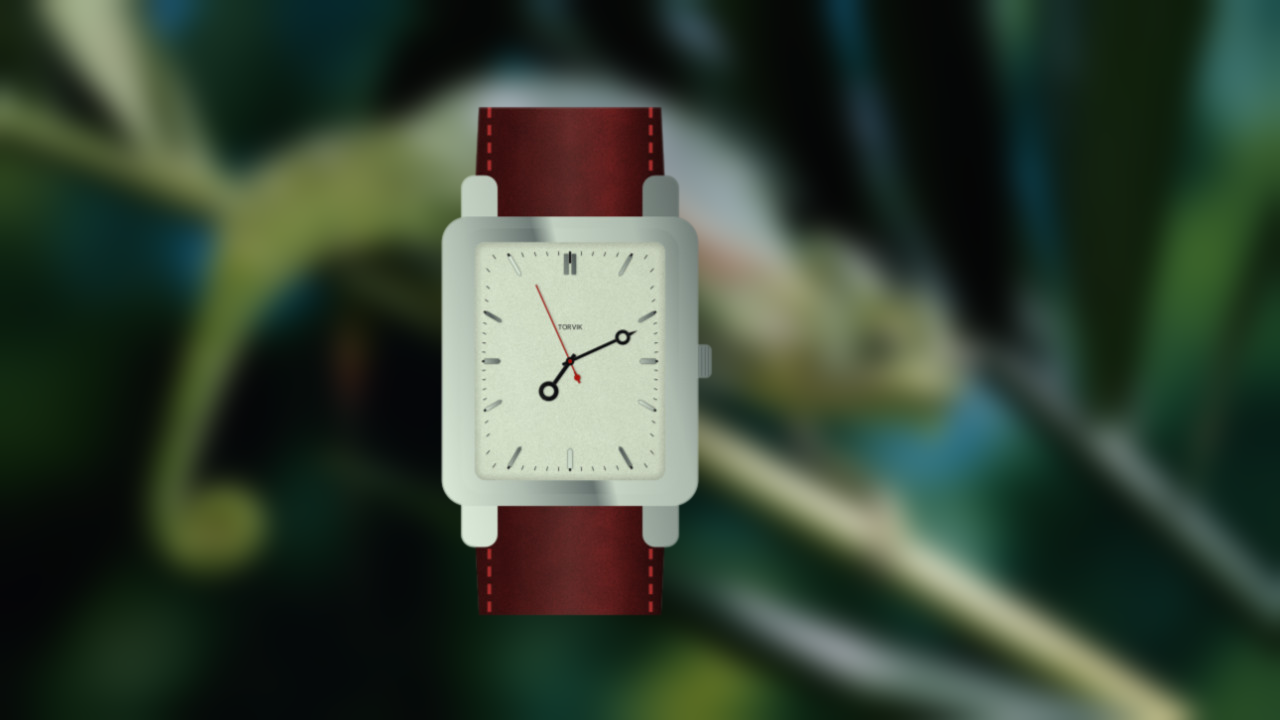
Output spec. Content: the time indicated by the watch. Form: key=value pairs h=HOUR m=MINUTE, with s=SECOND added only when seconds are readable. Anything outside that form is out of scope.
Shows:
h=7 m=10 s=56
